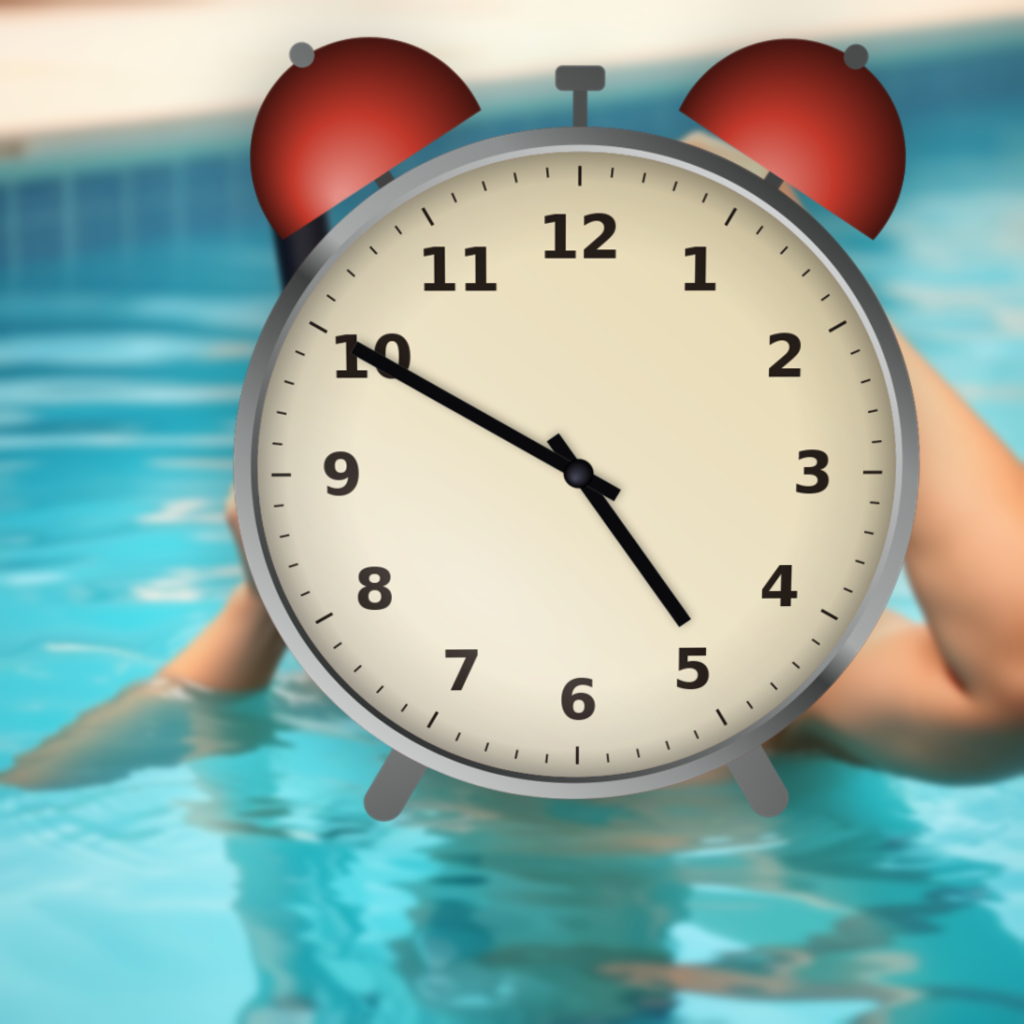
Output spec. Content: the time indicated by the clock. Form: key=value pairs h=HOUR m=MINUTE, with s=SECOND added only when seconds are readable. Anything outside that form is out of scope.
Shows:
h=4 m=50
